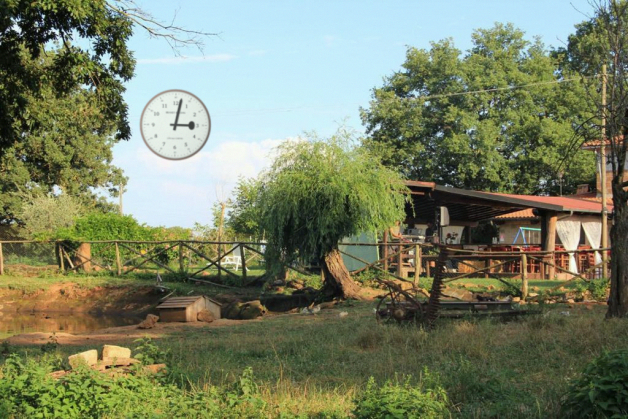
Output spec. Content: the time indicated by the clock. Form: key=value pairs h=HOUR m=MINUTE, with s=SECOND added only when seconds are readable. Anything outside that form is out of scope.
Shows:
h=3 m=2
